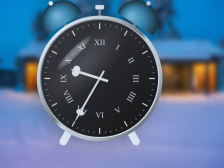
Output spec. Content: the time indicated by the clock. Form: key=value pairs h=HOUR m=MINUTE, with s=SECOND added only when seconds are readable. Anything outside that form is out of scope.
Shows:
h=9 m=35
